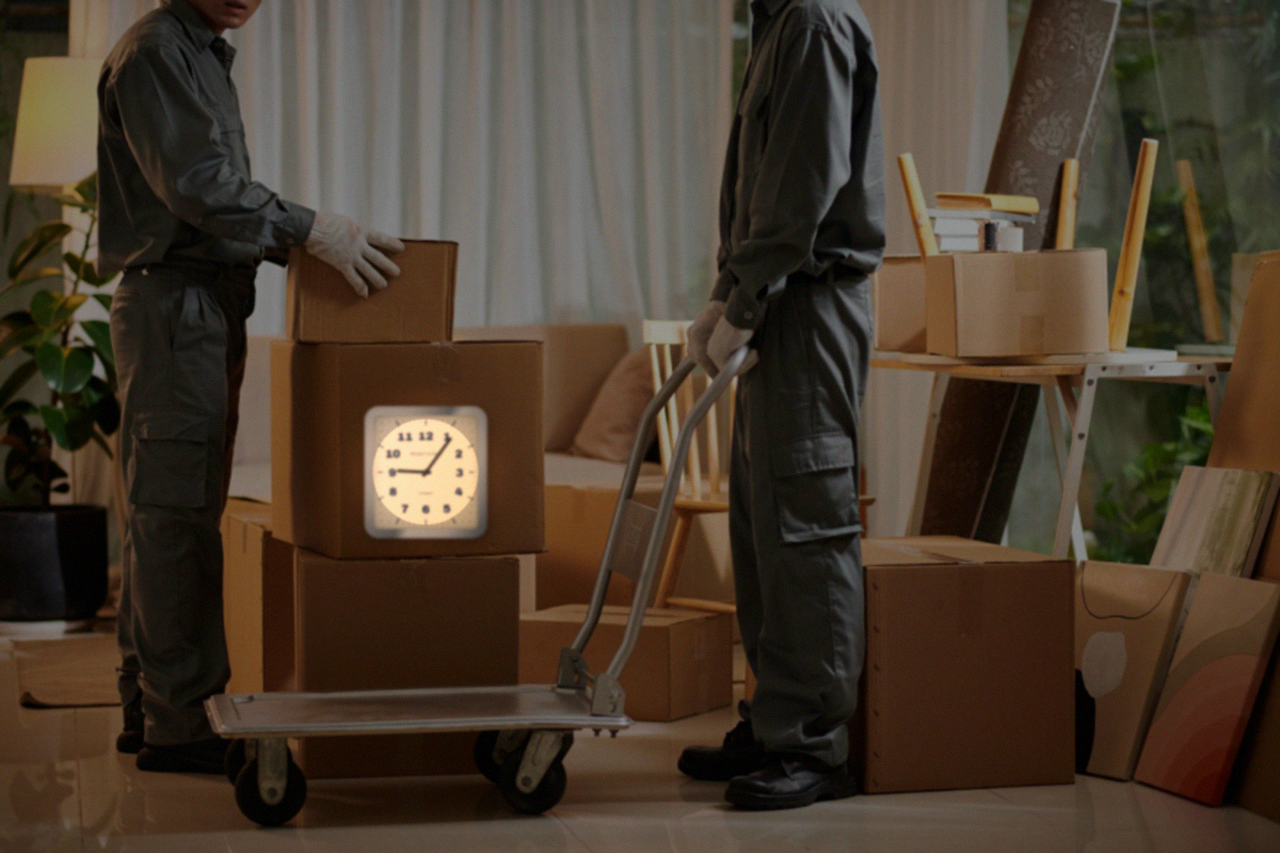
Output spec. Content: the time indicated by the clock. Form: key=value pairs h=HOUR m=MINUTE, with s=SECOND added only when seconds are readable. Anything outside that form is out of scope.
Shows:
h=9 m=6
